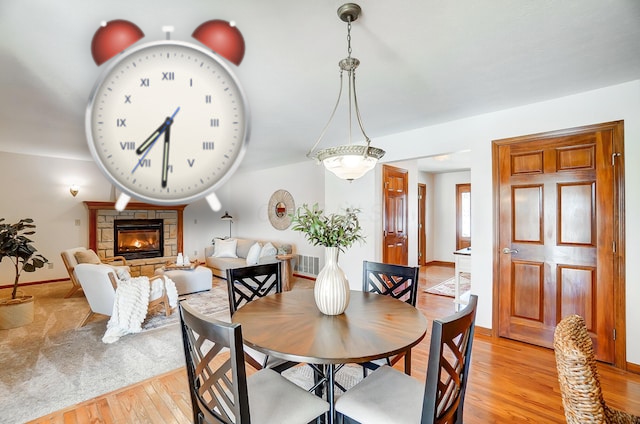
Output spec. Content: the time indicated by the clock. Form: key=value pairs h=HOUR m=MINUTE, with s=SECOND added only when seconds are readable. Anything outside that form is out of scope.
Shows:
h=7 m=30 s=36
